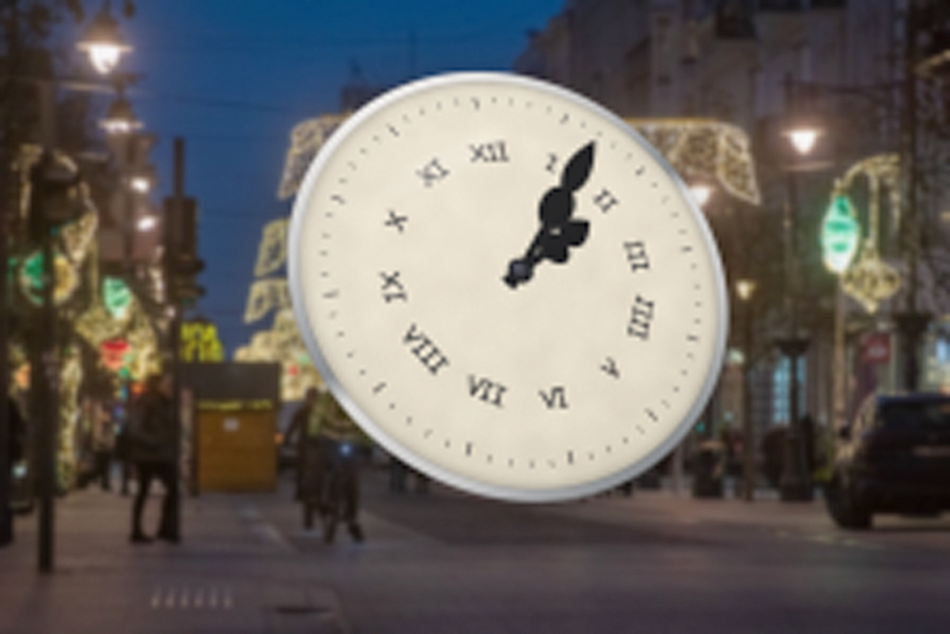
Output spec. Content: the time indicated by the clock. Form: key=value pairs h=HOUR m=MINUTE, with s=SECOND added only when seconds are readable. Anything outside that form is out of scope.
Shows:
h=2 m=7
